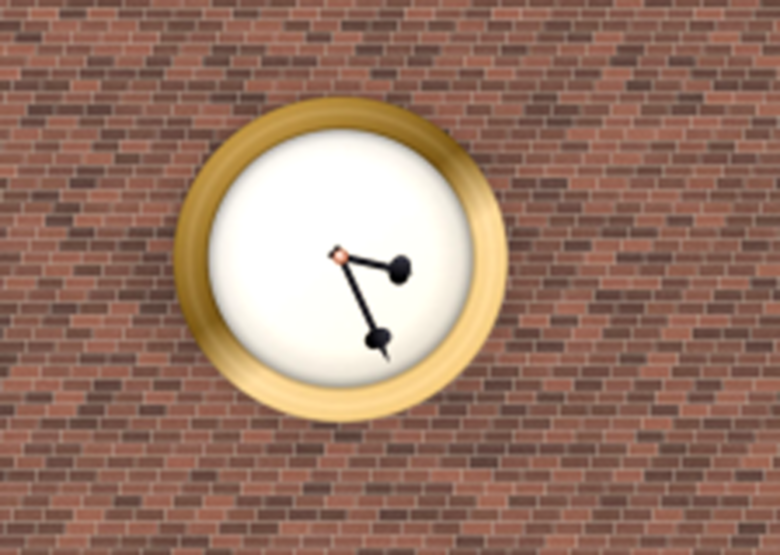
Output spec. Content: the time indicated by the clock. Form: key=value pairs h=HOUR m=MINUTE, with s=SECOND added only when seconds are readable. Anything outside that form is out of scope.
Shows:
h=3 m=26
